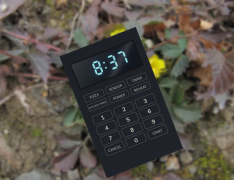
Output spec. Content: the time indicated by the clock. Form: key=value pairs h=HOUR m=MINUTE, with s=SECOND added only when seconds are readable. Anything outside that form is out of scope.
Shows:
h=8 m=37
